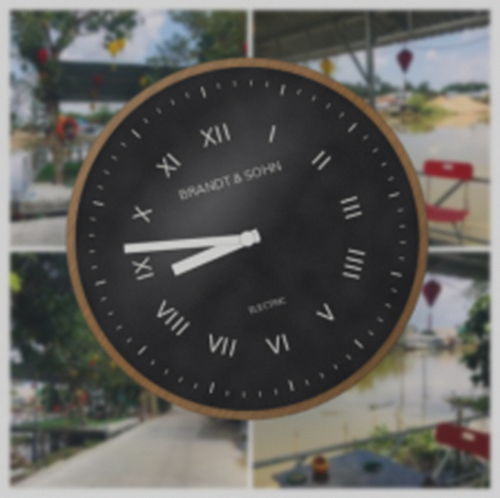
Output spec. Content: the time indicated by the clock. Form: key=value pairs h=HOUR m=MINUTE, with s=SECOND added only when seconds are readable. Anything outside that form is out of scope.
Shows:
h=8 m=47
